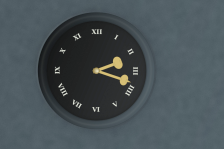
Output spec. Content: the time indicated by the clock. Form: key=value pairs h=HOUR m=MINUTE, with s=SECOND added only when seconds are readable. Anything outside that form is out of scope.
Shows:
h=2 m=18
